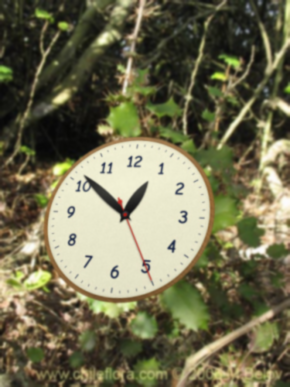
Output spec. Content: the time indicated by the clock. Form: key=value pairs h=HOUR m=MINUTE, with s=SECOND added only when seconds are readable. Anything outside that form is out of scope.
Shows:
h=12 m=51 s=25
